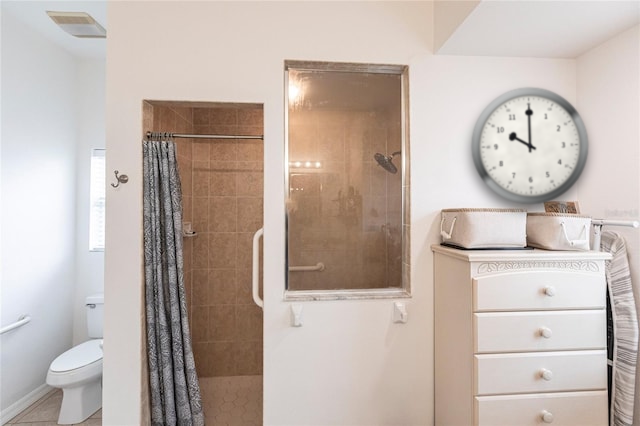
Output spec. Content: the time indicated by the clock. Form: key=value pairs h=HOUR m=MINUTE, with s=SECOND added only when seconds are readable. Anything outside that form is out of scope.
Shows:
h=10 m=0
